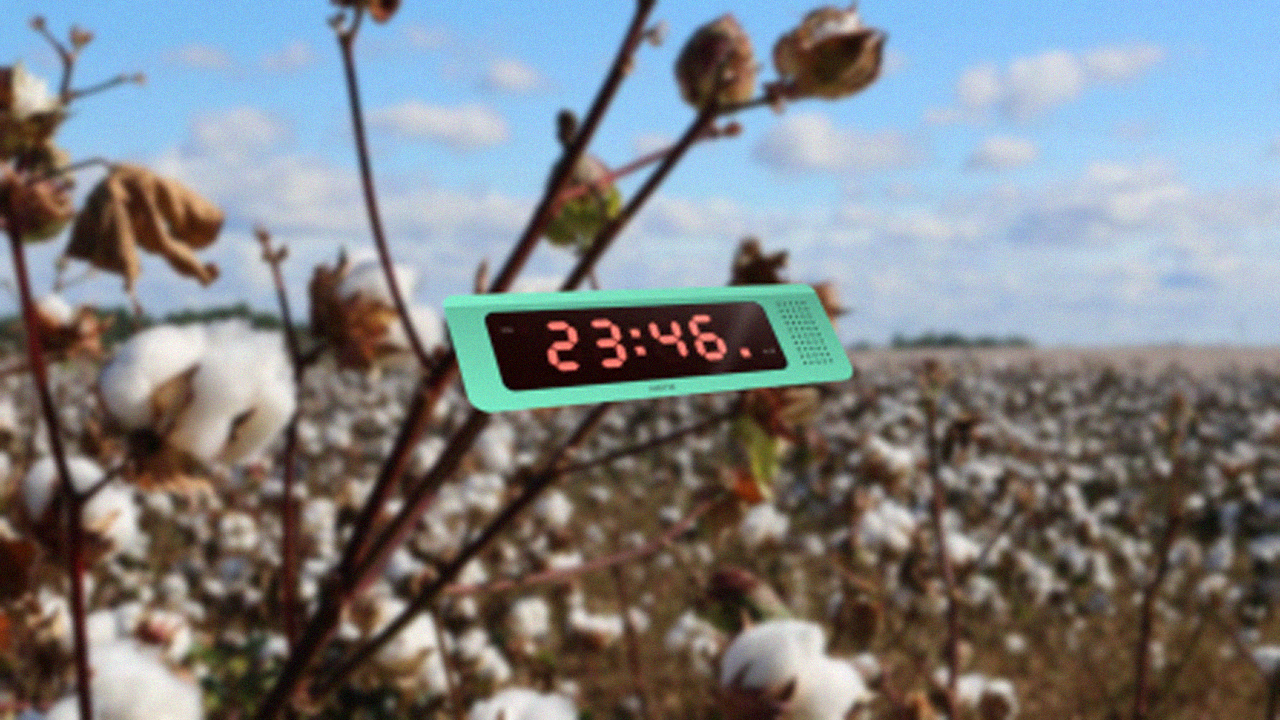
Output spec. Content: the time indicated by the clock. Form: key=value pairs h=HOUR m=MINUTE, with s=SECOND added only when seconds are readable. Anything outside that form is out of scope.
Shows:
h=23 m=46
